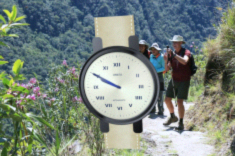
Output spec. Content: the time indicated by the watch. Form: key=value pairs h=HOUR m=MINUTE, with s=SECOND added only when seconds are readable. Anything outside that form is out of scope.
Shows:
h=9 m=50
